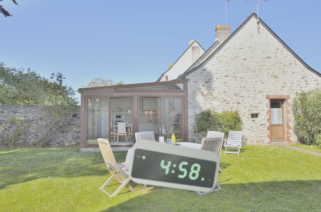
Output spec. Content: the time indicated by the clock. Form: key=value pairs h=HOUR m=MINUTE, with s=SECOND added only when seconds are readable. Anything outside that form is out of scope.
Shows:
h=4 m=58
